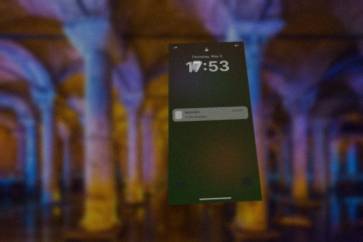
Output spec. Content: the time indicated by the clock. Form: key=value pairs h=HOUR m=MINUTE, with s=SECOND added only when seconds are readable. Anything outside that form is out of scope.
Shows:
h=17 m=53
